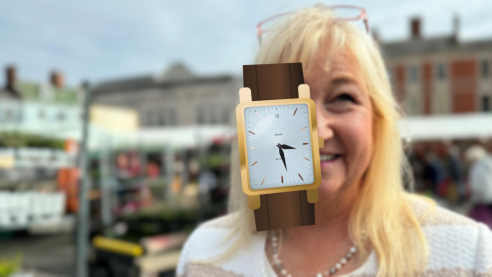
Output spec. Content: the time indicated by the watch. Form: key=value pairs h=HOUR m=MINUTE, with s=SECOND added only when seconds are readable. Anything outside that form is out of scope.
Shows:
h=3 m=28
